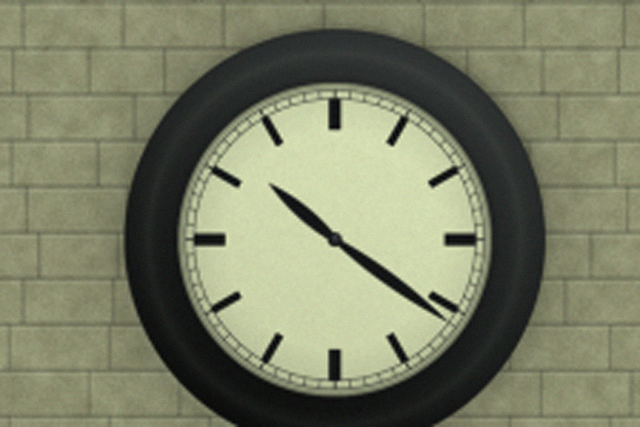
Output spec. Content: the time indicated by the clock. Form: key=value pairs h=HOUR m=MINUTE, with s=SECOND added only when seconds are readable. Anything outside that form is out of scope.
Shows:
h=10 m=21
